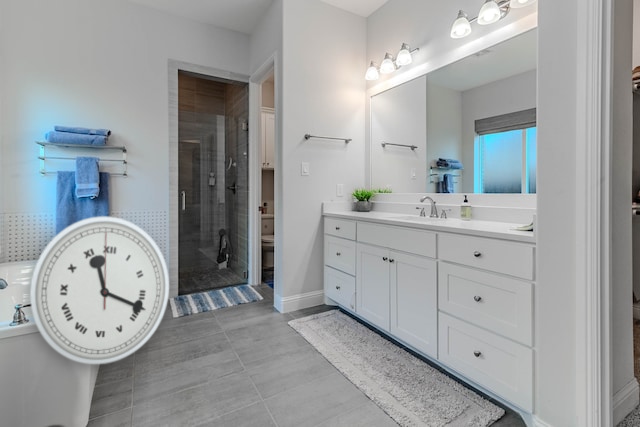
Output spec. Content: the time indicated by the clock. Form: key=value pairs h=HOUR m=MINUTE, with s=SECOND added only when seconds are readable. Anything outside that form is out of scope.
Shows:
h=11 m=17 s=59
